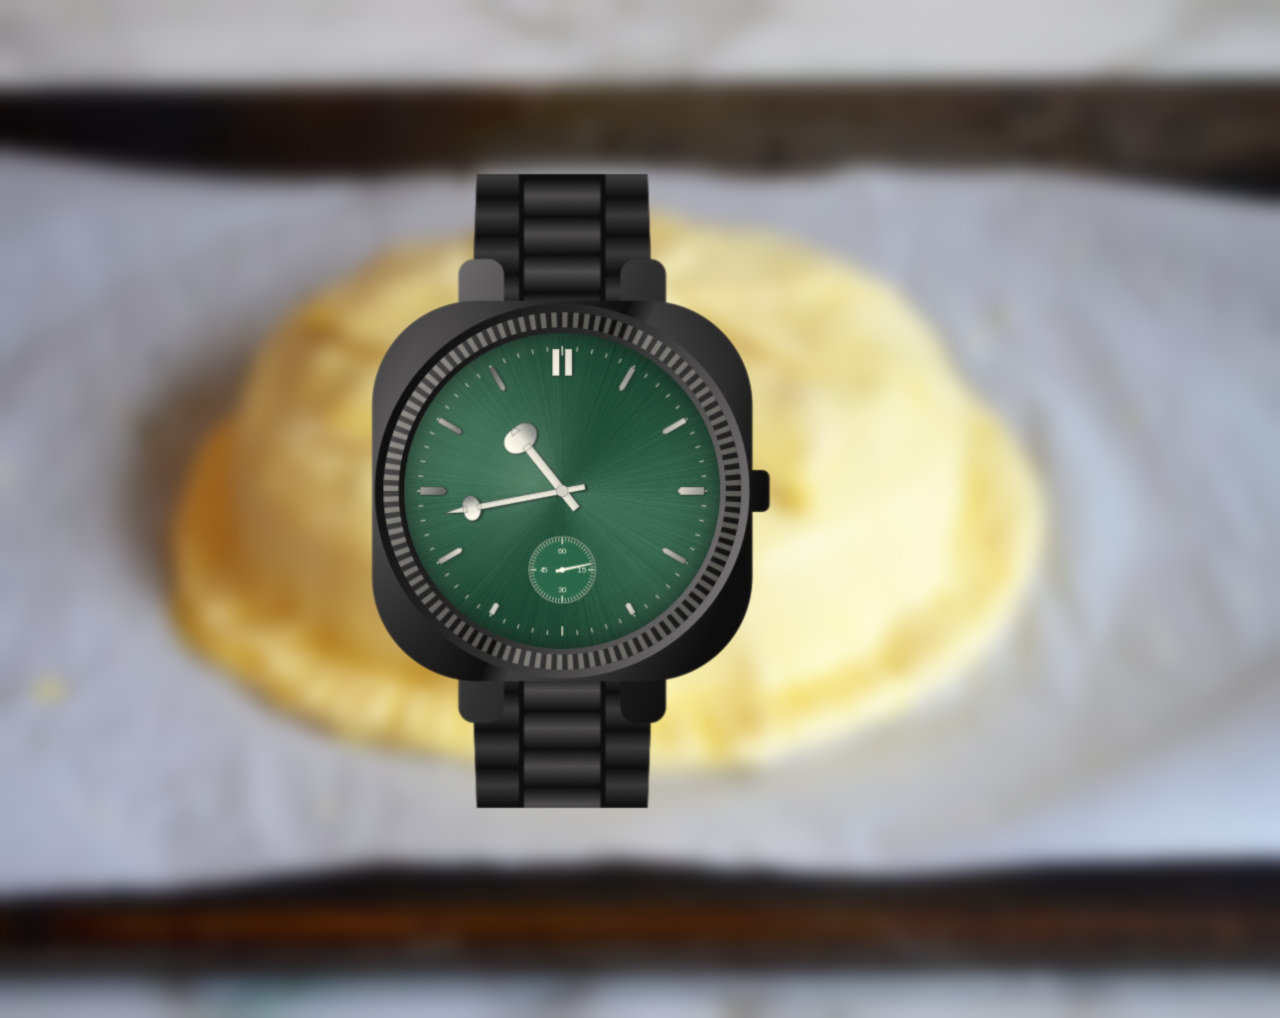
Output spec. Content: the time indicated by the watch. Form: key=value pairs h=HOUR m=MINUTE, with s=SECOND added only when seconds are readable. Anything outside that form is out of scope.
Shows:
h=10 m=43 s=13
